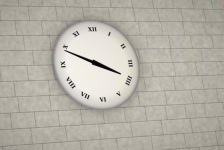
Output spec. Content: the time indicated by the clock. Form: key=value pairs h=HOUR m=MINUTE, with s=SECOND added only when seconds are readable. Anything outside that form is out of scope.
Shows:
h=3 m=49
